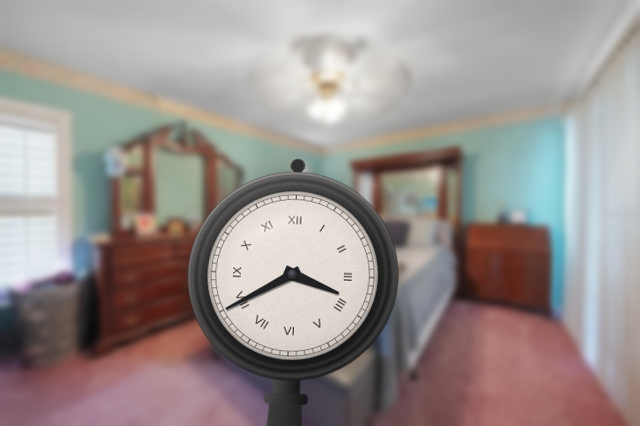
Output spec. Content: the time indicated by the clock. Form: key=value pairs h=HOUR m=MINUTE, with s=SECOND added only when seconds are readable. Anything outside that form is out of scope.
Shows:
h=3 m=40
